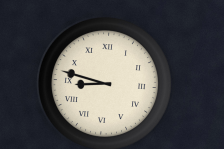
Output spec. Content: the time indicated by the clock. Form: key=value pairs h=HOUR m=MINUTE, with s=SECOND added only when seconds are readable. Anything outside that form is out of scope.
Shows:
h=8 m=47
